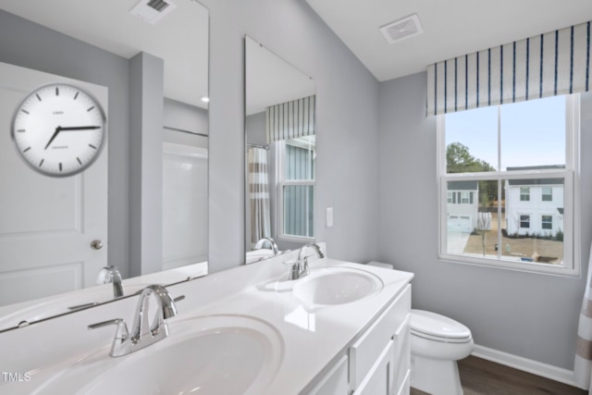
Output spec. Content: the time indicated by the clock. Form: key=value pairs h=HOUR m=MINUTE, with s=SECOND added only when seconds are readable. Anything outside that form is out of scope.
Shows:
h=7 m=15
